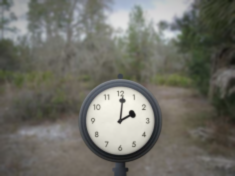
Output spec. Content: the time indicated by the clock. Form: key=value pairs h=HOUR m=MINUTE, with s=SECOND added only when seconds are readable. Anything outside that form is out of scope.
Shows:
h=2 m=1
